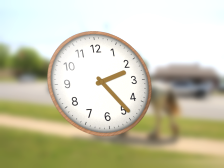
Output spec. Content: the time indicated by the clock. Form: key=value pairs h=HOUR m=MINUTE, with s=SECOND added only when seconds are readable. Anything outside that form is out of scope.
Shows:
h=2 m=24
